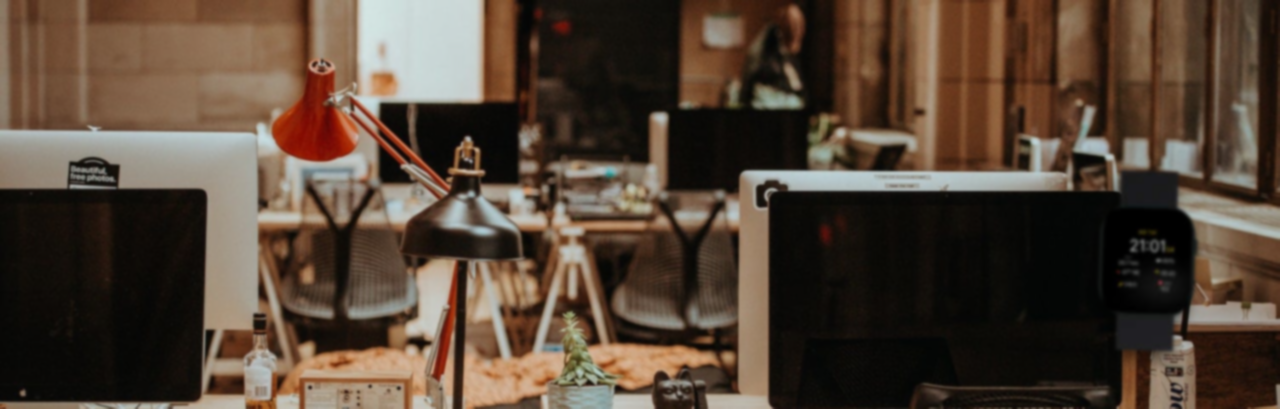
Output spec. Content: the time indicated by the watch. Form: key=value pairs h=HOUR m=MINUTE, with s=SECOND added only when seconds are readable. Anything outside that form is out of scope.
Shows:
h=21 m=1
